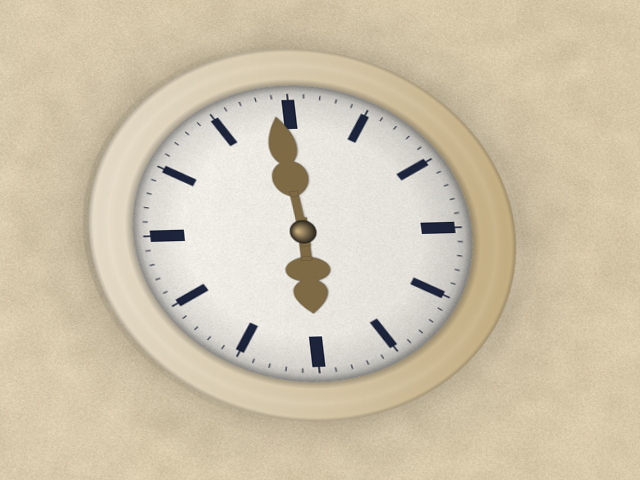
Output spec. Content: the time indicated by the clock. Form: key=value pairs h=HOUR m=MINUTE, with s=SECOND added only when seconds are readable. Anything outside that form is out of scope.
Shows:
h=5 m=59
